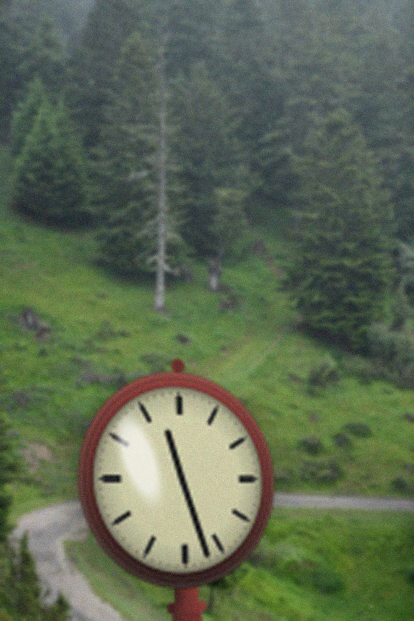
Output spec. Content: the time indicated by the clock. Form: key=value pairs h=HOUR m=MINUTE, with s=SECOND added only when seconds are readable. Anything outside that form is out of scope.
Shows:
h=11 m=27
